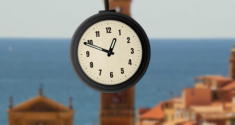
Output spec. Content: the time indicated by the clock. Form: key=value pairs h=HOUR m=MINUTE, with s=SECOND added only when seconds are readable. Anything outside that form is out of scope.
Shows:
h=12 m=49
